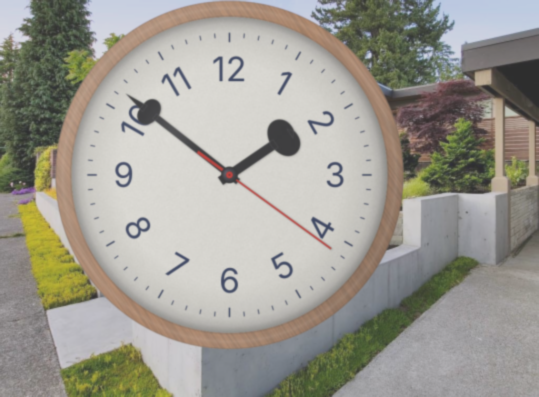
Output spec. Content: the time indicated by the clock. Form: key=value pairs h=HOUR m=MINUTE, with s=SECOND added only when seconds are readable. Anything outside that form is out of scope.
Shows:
h=1 m=51 s=21
